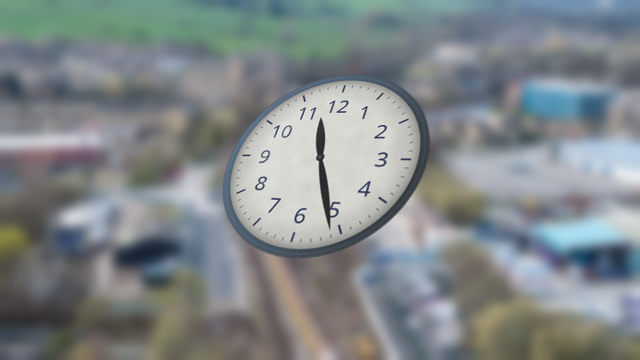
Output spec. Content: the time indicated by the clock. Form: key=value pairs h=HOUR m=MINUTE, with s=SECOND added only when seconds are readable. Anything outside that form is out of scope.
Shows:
h=11 m=26
